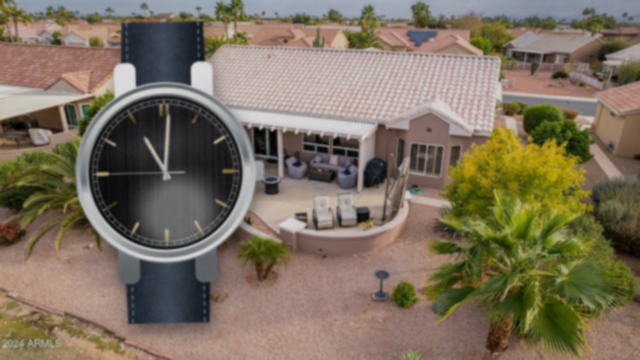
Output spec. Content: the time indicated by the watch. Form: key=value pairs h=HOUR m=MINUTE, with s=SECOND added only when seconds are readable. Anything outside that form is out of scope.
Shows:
h=11 m=0 s=45
